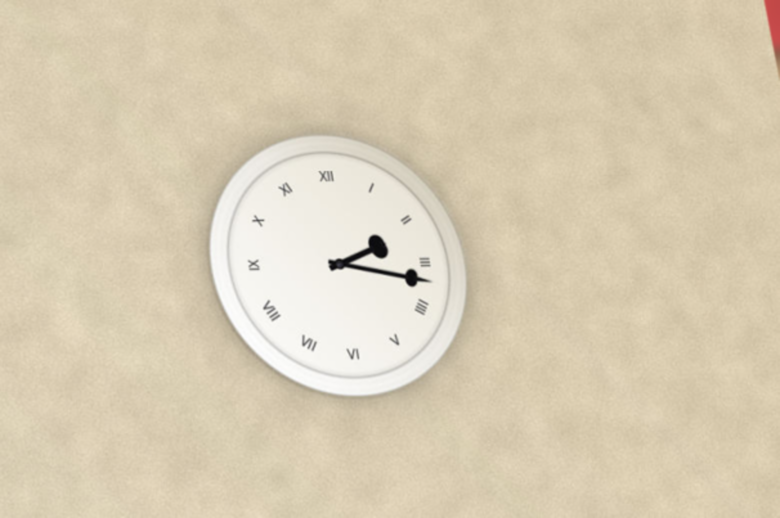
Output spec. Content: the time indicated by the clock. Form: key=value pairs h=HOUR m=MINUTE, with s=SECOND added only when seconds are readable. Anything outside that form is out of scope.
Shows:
h=2 m=17
